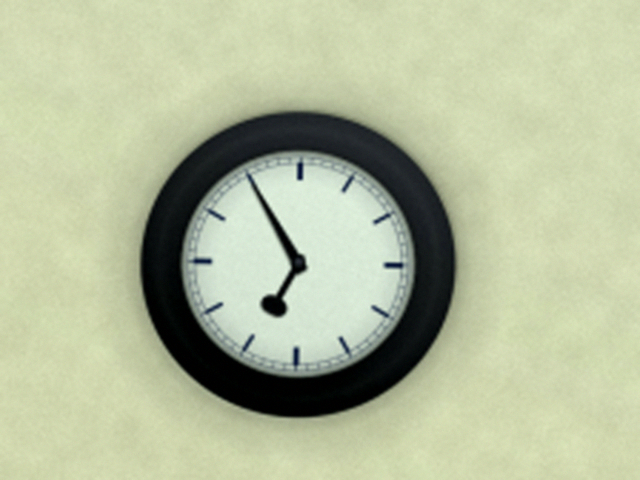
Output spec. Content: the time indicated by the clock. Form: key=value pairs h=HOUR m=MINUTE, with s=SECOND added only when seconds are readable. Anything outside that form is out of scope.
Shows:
h=6 m=55
